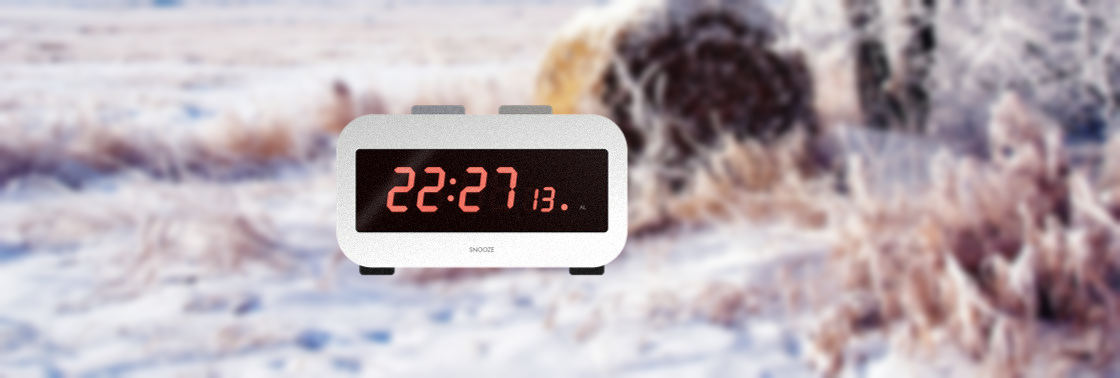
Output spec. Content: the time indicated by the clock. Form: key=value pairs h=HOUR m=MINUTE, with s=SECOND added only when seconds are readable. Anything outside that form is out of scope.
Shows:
h=22 m=27 s=13
